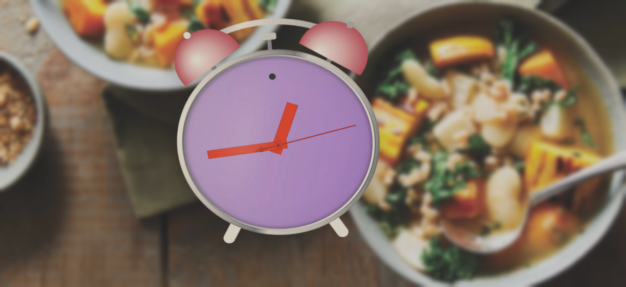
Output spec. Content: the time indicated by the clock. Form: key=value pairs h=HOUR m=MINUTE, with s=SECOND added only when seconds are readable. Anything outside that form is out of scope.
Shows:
h=12 m=44 s=13
